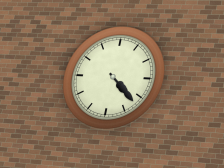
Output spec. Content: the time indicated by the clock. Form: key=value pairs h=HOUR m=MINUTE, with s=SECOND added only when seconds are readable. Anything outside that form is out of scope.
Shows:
h=4 m=22
